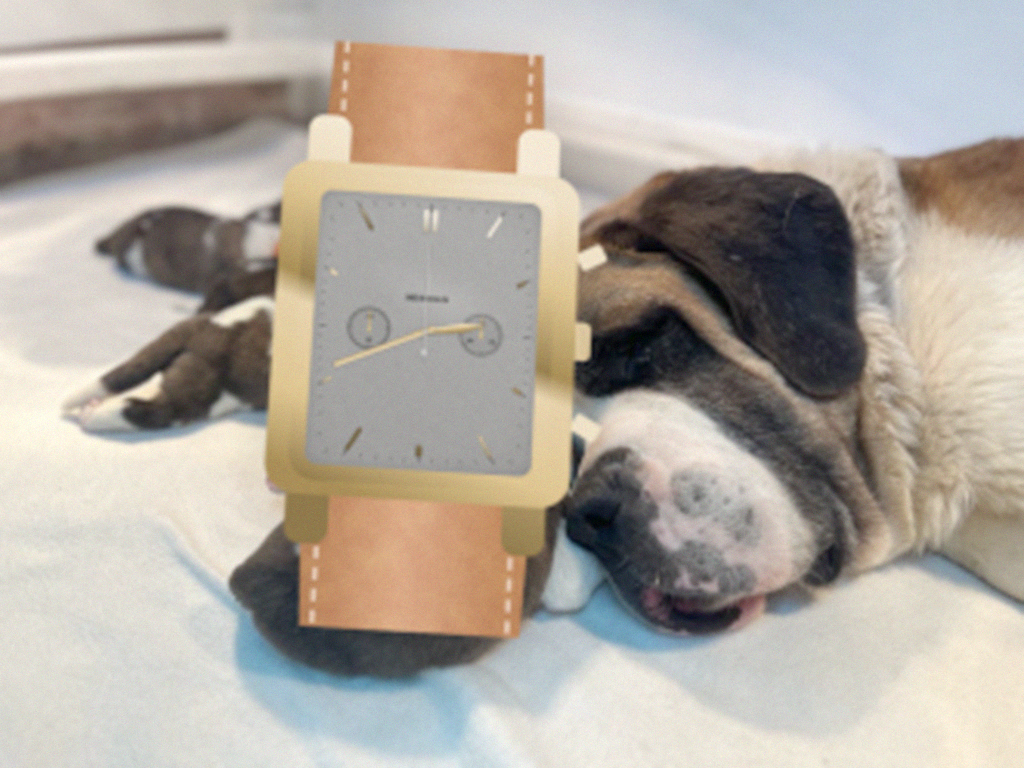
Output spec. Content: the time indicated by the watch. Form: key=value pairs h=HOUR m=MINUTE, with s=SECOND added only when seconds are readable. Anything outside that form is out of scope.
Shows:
h=2 m=41
